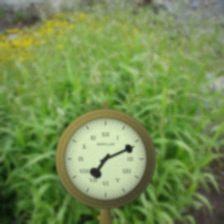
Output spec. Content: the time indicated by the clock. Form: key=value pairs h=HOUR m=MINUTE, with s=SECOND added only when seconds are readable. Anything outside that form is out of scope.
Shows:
h=7 m=11
